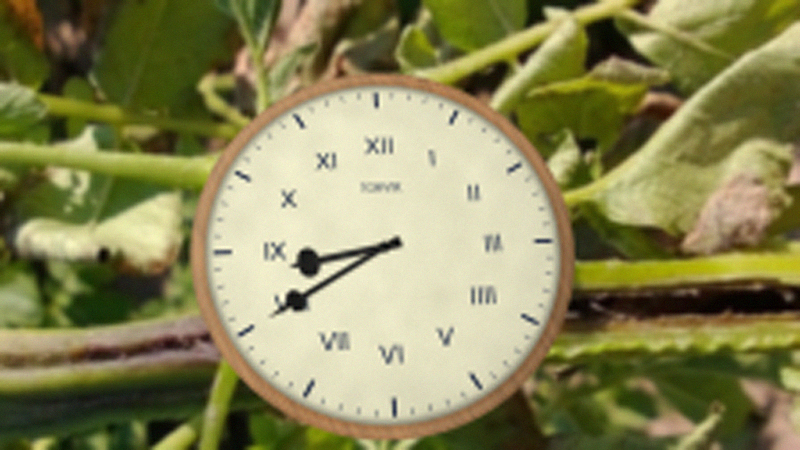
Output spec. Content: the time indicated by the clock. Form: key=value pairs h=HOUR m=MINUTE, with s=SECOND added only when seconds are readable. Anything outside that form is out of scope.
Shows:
h=8 m=40
